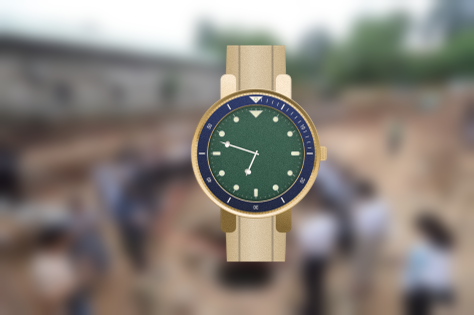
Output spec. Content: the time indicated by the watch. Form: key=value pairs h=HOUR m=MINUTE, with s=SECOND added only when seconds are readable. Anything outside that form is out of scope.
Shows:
h=6 m=48
